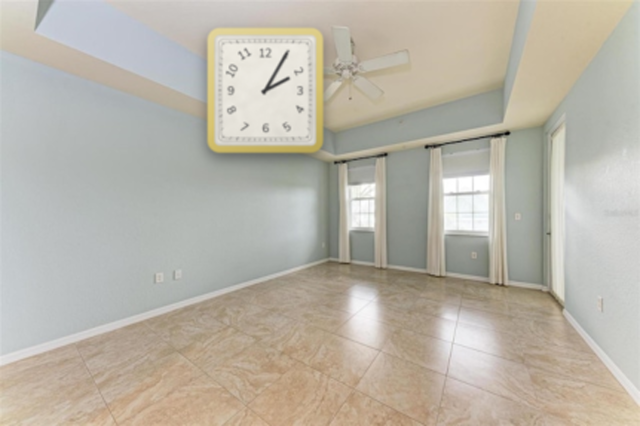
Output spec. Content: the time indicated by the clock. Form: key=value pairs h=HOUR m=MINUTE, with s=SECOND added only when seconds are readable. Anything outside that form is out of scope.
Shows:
h=2 m=5
